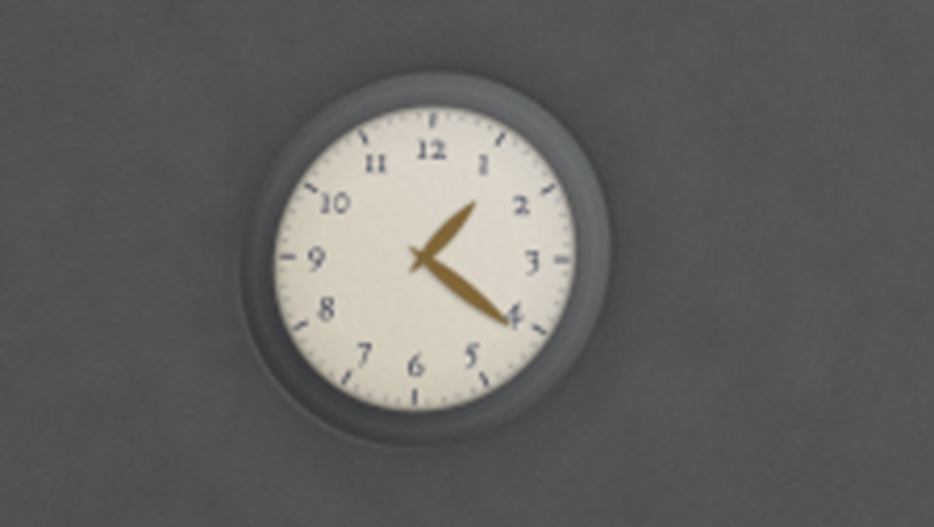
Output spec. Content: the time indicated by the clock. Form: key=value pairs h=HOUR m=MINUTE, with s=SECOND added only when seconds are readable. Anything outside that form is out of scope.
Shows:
h=1 m=21
